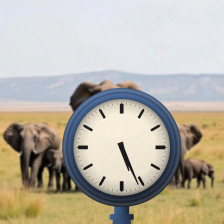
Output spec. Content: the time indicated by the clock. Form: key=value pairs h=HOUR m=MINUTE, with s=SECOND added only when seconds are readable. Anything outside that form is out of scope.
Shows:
h=5 m=26
